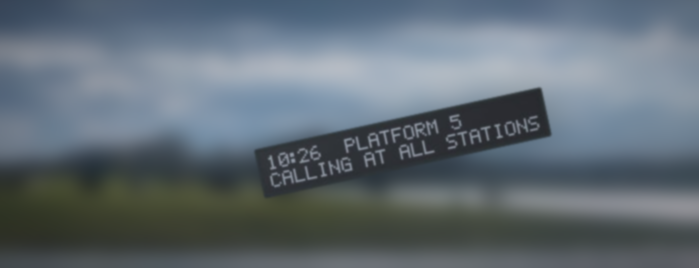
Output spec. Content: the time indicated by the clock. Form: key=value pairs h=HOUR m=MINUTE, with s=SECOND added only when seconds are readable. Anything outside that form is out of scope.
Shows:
h=10 m=26
